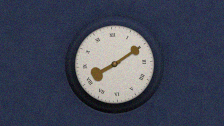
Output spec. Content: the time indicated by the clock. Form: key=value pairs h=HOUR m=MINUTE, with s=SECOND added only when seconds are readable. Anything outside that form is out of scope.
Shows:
h=8 m=10
